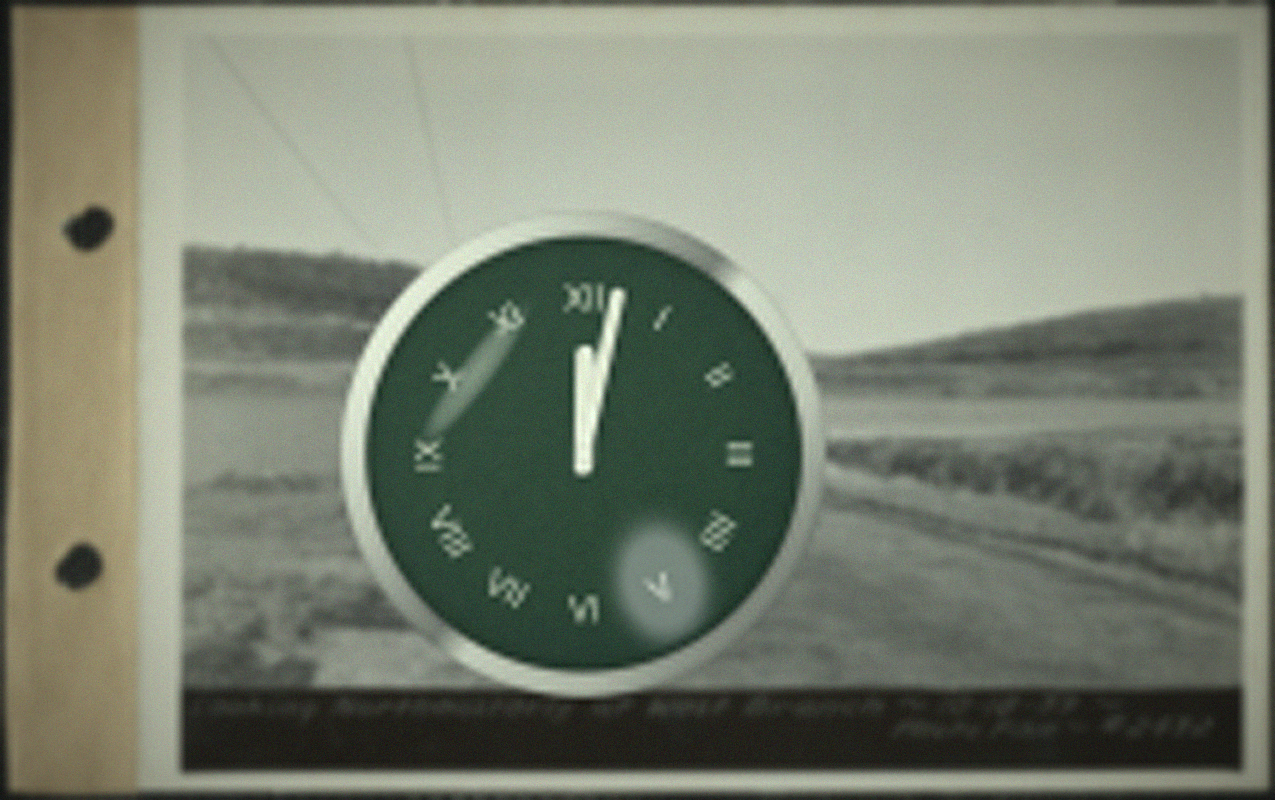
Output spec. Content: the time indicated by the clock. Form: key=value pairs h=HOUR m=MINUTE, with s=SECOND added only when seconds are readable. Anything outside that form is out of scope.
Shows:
h=12 m=2
